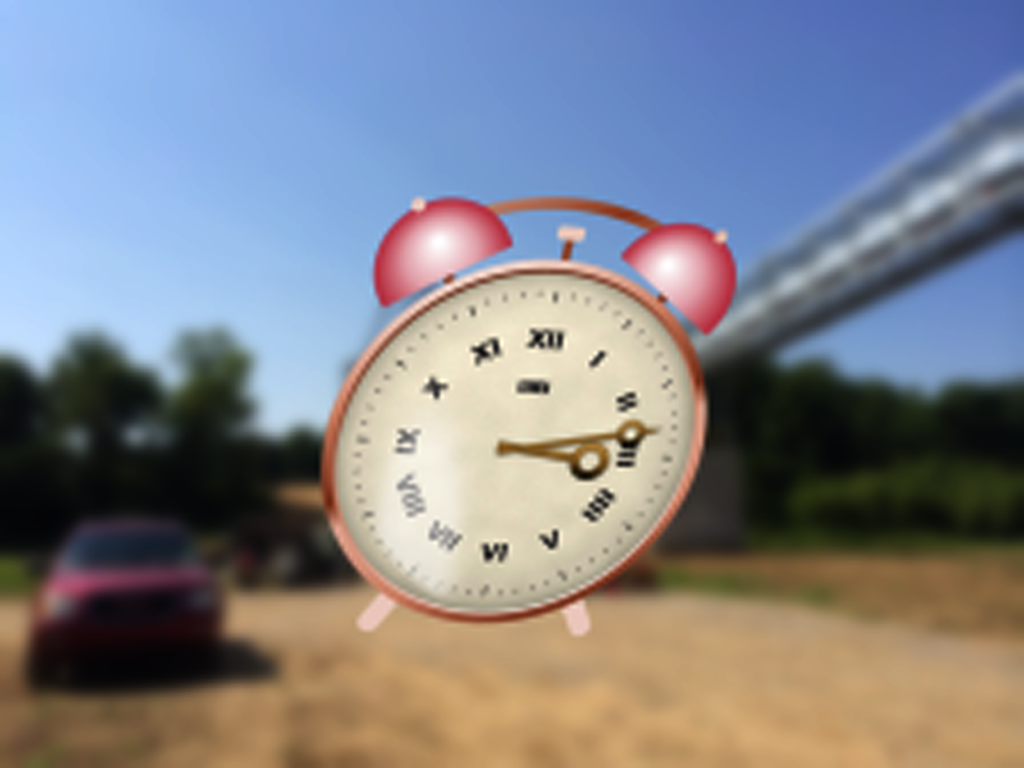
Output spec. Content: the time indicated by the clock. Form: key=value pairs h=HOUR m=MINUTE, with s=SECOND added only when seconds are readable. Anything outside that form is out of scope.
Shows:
h=3 m=13
